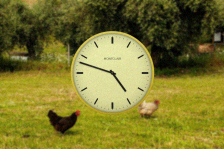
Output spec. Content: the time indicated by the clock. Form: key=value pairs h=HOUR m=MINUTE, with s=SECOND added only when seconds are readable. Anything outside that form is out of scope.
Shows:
h=4 m=48
